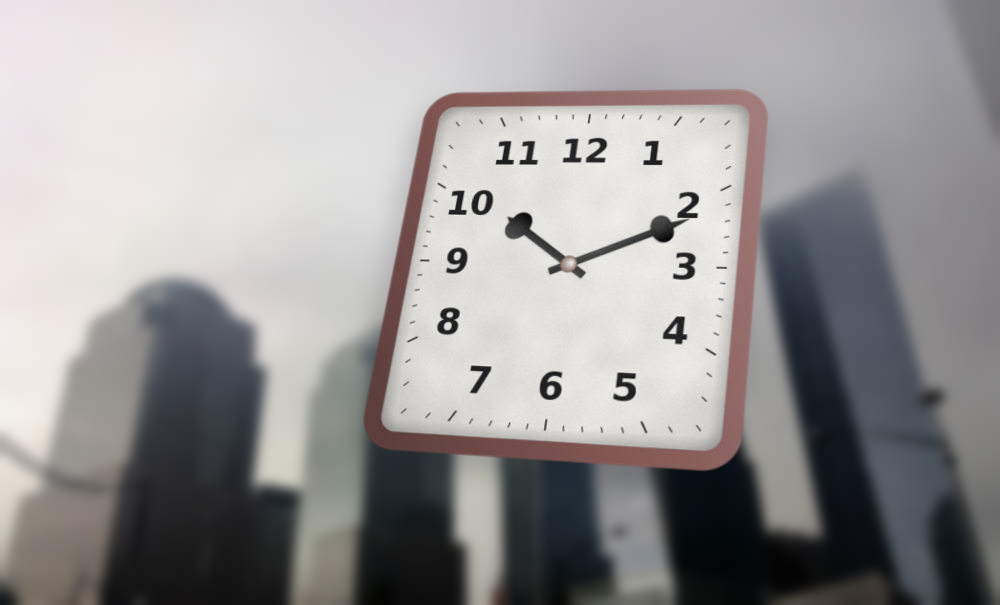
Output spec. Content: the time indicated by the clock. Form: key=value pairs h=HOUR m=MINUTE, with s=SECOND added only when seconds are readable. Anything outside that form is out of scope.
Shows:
h=10 m=11
